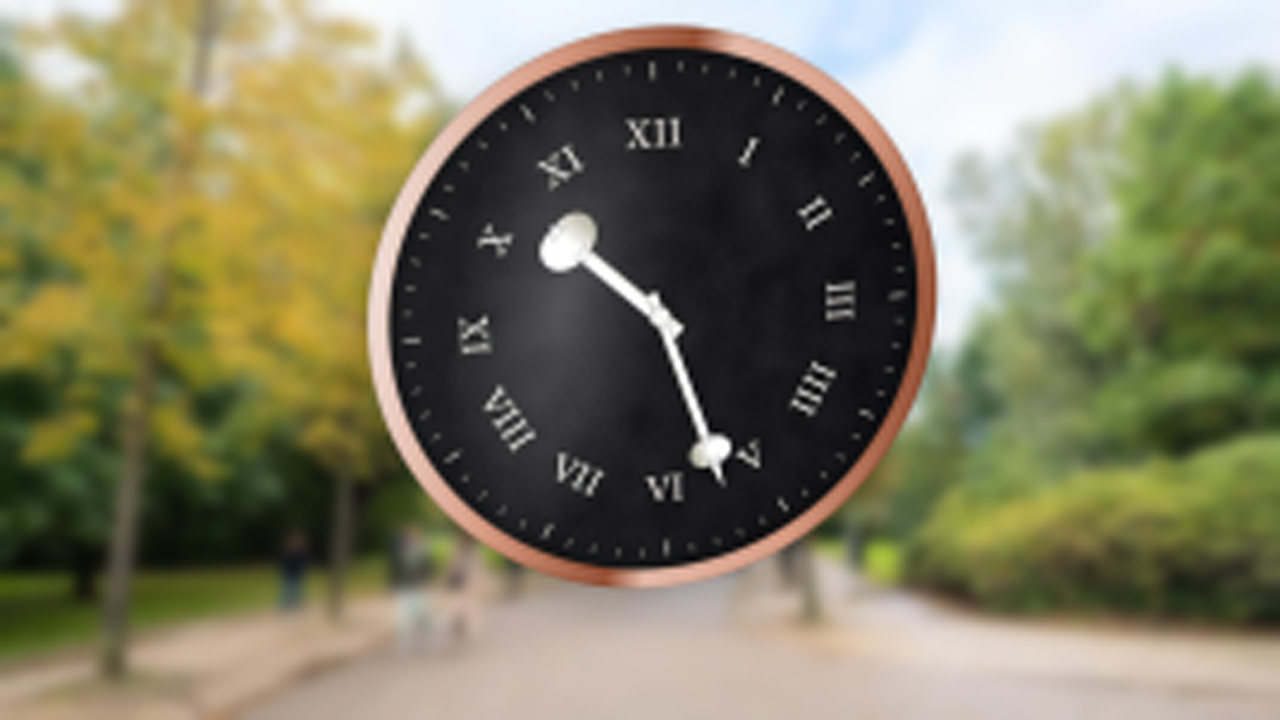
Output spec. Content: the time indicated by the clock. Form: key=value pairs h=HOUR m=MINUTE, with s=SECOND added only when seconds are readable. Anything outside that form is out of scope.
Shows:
h=10 m=27
